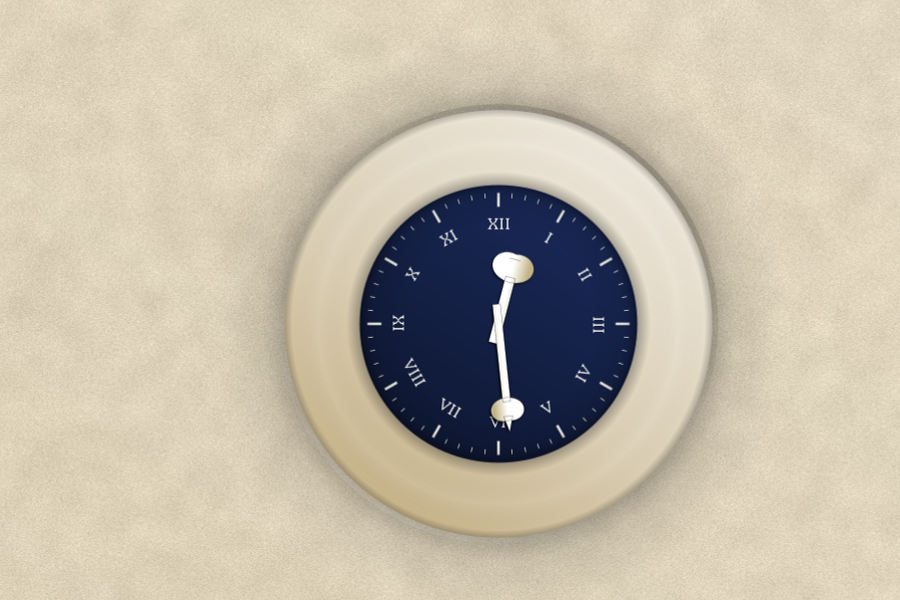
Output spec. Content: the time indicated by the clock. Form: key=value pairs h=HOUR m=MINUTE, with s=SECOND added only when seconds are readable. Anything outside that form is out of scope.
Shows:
h=12 m=29
